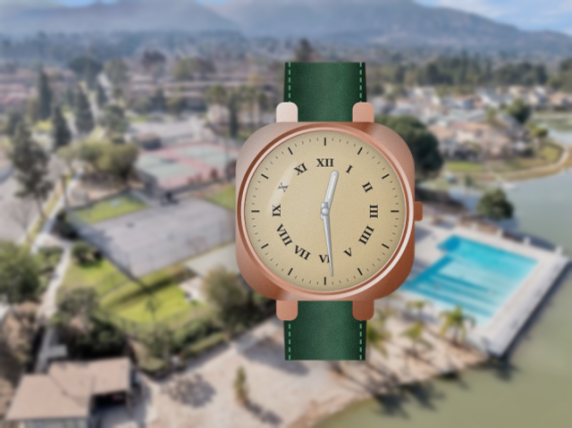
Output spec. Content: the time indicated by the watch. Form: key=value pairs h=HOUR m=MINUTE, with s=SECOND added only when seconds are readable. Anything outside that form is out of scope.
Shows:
h=12 m=29
